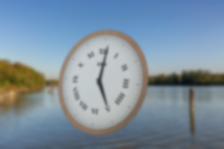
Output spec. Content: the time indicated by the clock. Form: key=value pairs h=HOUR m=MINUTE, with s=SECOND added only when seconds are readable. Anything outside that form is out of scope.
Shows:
h=5 m=1
